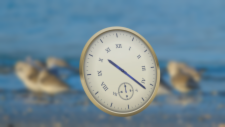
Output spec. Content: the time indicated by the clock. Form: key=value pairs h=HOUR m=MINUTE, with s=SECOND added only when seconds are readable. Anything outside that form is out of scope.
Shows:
h=10 m=22
